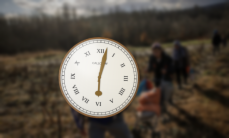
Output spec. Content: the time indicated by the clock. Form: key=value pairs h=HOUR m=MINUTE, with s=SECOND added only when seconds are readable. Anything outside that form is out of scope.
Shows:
h=6 m=2
